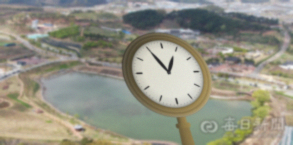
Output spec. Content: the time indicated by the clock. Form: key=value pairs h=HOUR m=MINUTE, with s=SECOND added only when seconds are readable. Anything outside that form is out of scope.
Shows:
h=12 m=55
